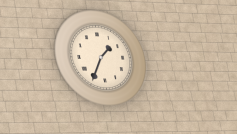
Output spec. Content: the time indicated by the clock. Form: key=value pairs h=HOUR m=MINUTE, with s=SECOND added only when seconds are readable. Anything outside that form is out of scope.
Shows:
h=1 m=35
